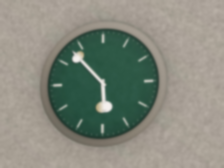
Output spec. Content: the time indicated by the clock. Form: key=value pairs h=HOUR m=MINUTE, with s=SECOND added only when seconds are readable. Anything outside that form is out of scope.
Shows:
h=5 m=53
